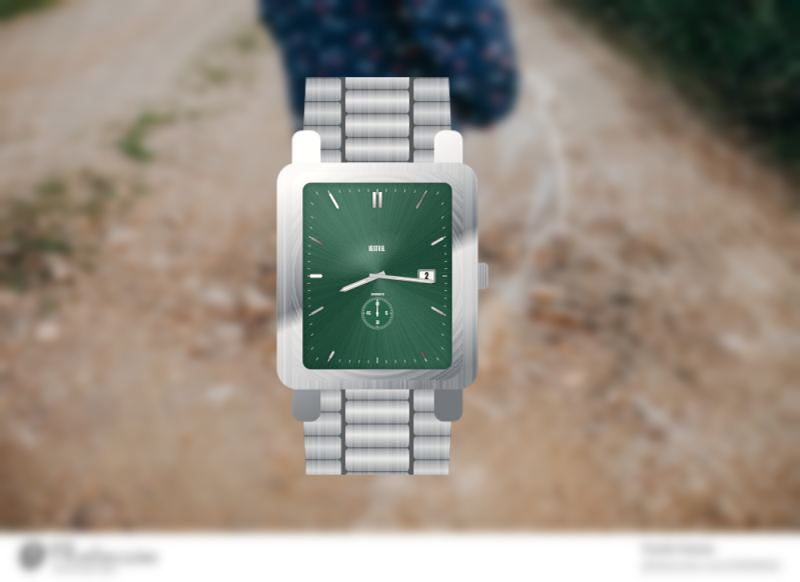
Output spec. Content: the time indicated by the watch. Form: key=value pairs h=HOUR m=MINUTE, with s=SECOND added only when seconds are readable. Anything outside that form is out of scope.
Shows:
h=8 m=16
